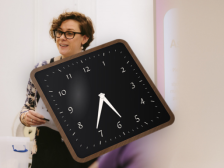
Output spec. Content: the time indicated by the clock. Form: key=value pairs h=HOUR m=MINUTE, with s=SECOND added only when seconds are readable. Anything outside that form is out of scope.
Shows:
h=5 m=36
